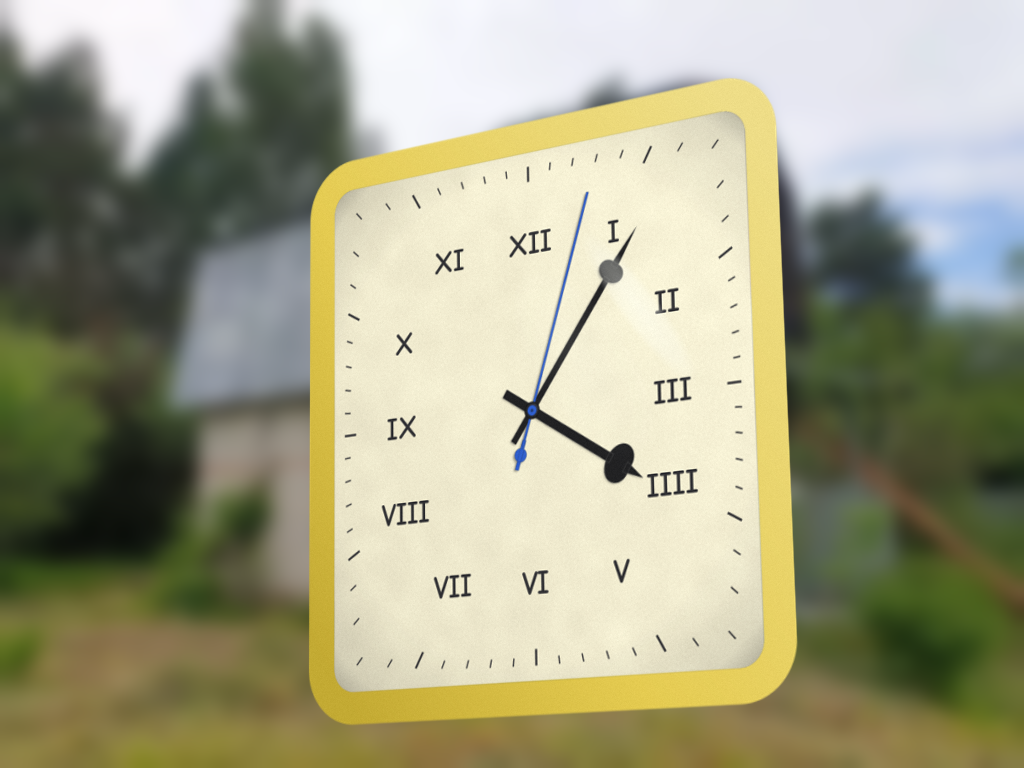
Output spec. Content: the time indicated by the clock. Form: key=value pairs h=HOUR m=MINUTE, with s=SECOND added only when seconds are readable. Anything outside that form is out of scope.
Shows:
h=4 m=6 s=3
